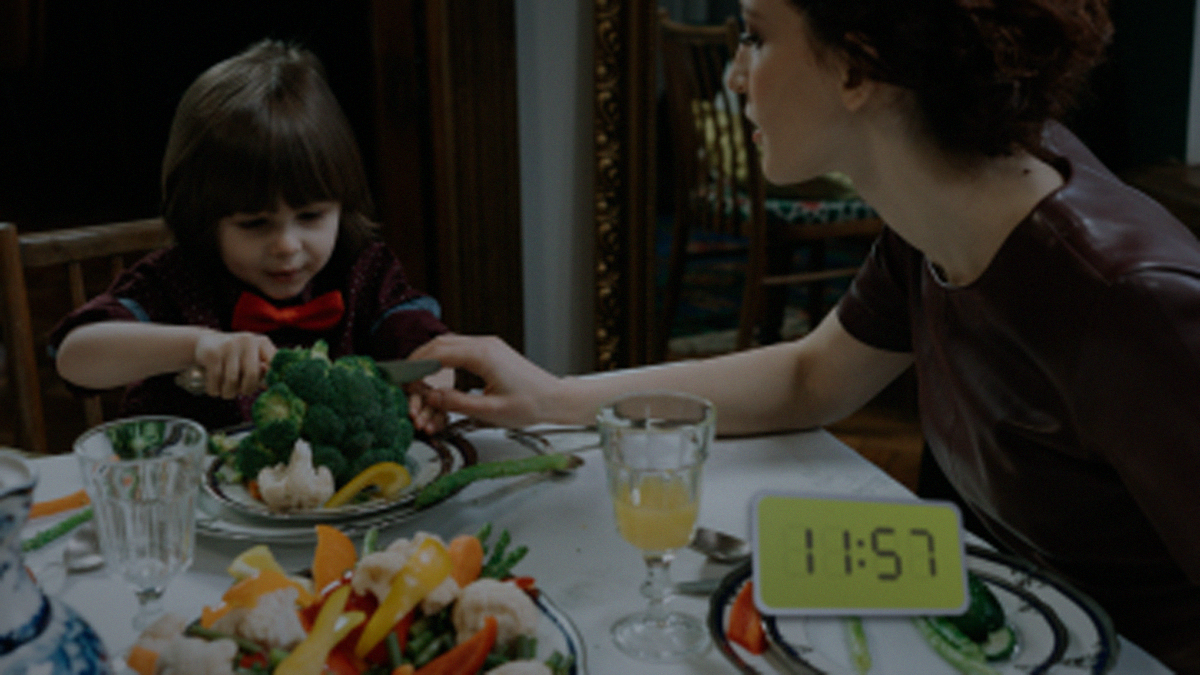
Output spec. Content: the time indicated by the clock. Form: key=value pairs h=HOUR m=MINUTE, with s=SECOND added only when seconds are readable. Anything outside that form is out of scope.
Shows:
h=11 m=57
